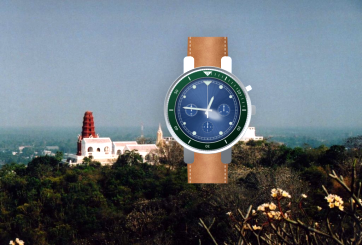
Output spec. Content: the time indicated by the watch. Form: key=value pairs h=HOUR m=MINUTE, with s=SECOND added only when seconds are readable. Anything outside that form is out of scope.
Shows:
h=12 m=46
